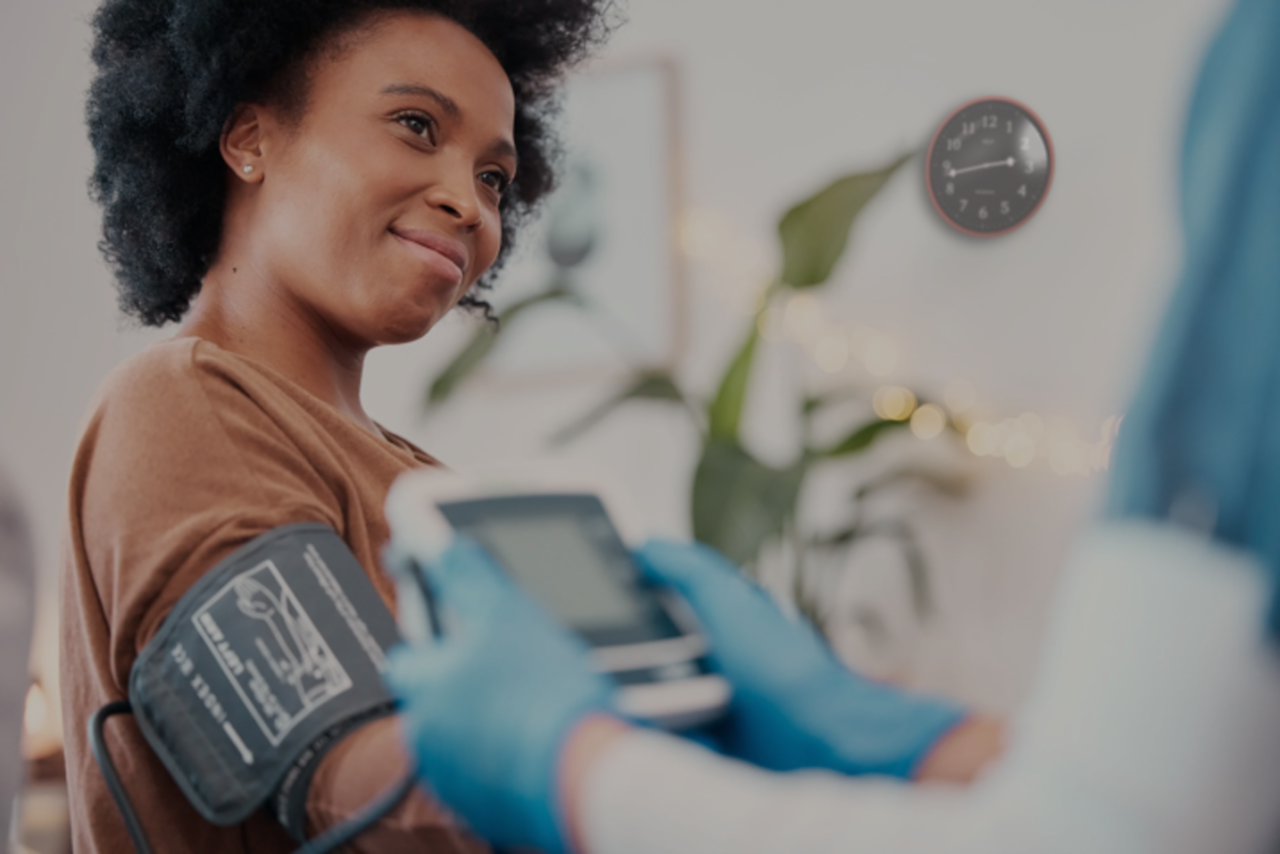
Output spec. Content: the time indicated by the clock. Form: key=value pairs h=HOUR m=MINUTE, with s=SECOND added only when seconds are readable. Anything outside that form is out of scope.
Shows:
h=2 m=43
